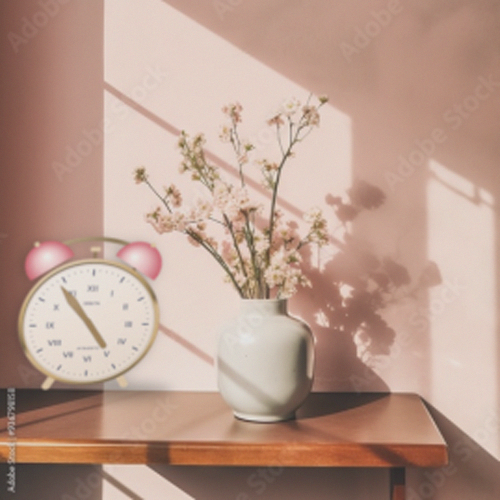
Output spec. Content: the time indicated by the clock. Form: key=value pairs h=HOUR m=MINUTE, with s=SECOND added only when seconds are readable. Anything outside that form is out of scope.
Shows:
h=4 m=54
